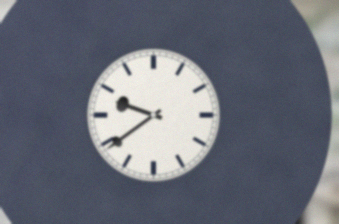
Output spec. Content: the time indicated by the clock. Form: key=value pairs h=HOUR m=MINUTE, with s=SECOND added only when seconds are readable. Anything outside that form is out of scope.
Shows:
h=9 m=39
